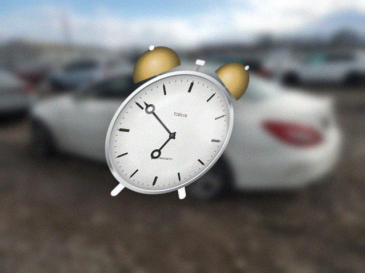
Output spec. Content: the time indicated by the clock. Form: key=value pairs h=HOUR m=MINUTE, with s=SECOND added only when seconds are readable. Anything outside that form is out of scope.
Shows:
h=6 m=51
